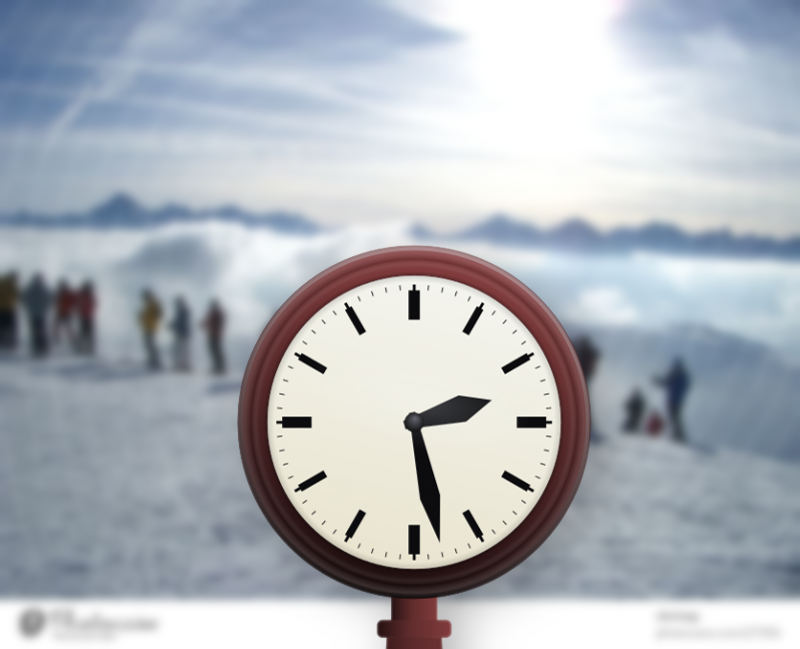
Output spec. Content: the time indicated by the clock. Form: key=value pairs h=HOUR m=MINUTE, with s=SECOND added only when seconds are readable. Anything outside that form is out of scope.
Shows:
h=2 m=28
